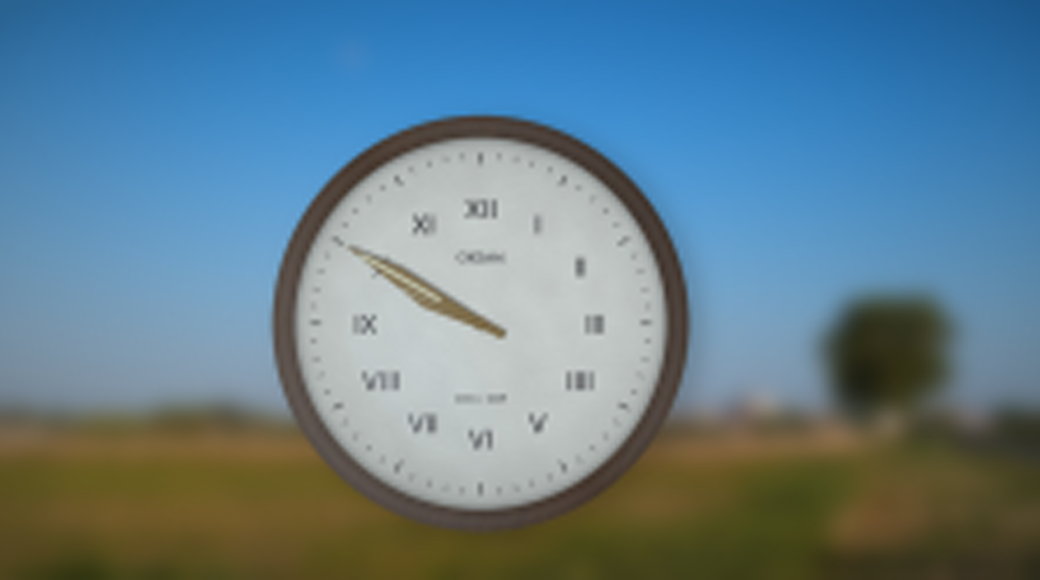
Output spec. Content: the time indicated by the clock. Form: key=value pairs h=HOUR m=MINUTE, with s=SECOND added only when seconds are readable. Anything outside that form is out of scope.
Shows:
h=9 m=50
